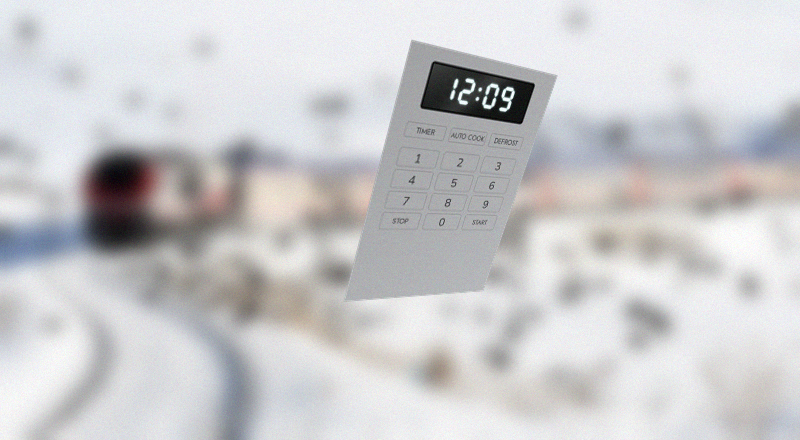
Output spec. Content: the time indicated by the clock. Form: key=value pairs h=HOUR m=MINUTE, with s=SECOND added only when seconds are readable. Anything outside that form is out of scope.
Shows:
h=12 m=9
